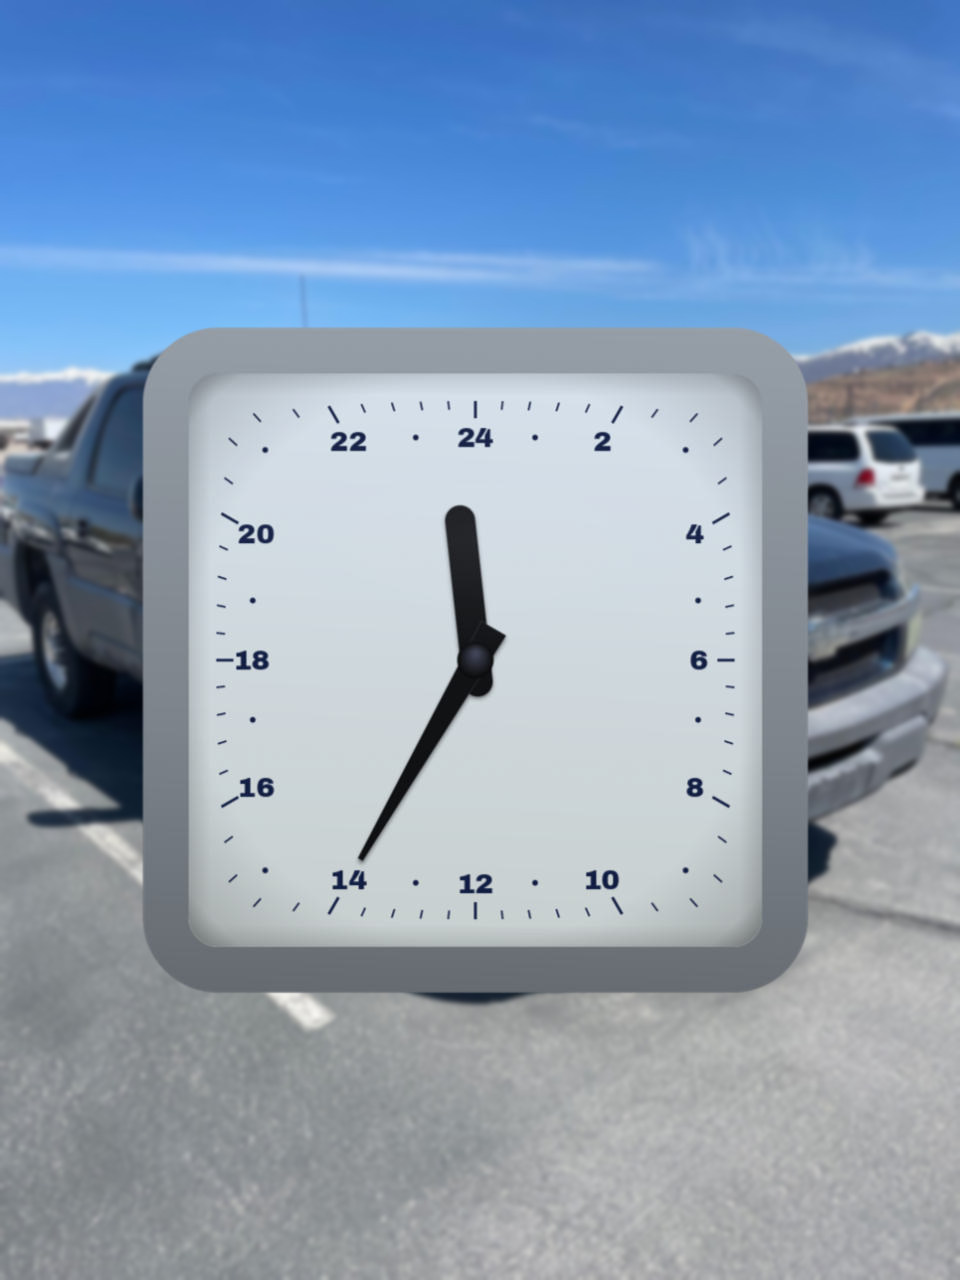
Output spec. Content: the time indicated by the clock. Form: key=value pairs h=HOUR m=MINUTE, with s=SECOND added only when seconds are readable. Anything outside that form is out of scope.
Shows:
h=23 m=35
